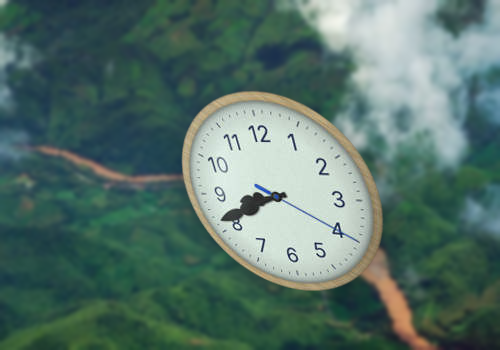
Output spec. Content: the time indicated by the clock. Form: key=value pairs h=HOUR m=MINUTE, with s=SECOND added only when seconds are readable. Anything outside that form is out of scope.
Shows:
h=8 m=41 s=20
